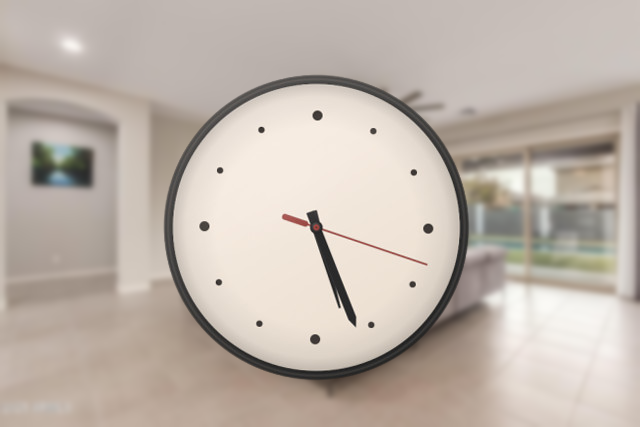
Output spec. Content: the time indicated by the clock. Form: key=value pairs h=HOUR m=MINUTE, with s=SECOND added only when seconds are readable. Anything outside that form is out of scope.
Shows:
h=5 m=26 s=18
